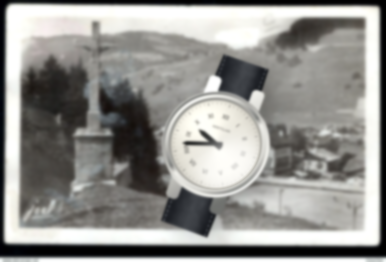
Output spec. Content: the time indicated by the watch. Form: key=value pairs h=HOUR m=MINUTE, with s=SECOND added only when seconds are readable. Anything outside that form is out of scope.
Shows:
h=9 m=42
